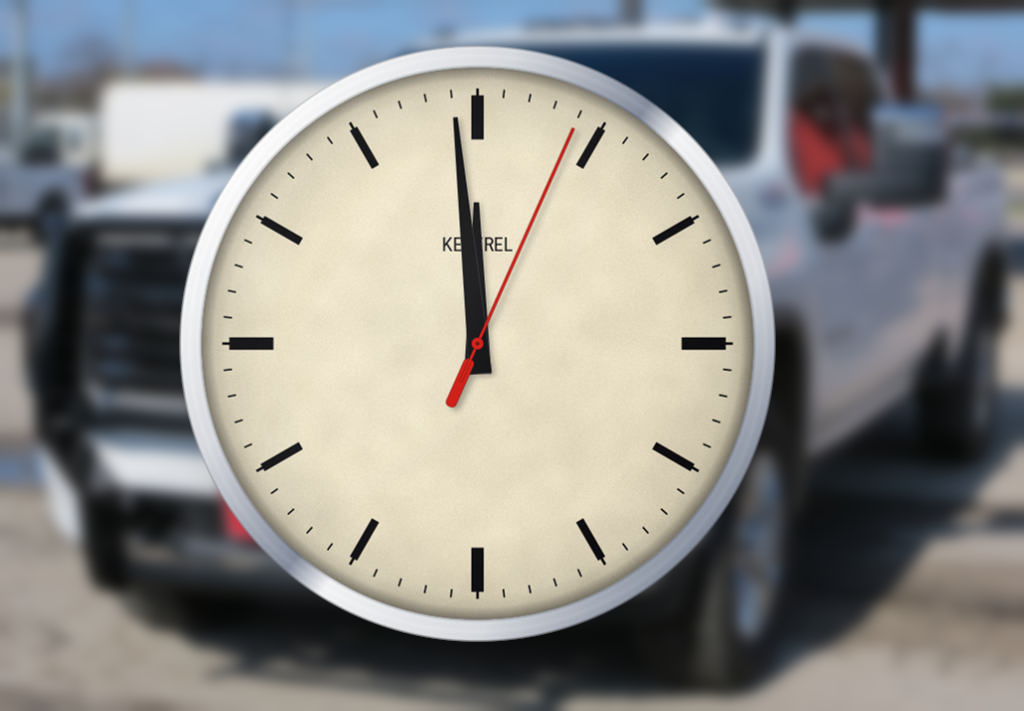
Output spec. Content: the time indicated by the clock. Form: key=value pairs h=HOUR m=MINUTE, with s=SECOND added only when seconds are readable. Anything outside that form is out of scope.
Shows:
h=11 m=59 s=4
